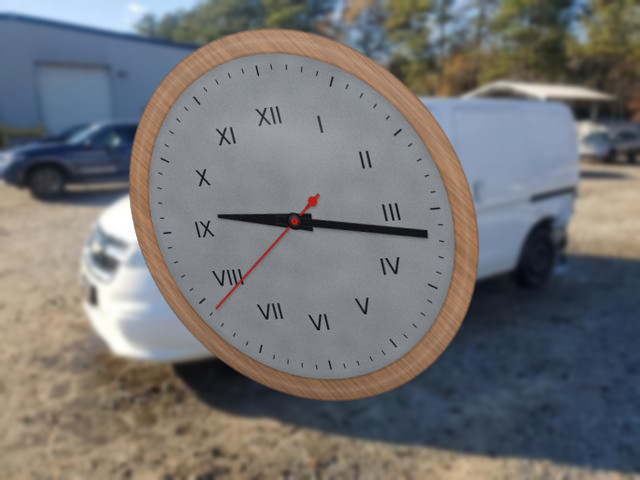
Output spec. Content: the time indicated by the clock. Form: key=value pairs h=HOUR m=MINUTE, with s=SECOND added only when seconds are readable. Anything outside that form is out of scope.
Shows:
h=9 m=16 s=39
